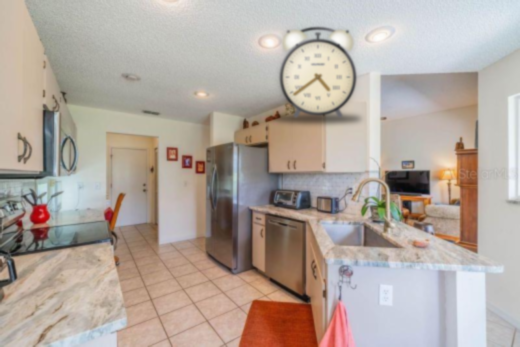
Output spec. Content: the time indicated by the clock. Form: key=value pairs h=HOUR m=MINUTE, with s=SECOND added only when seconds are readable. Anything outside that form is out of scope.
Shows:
h=4 m=39
